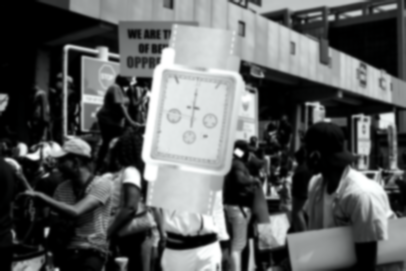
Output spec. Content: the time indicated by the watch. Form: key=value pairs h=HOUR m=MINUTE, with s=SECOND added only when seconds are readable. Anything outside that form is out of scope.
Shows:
h=11 m=46
